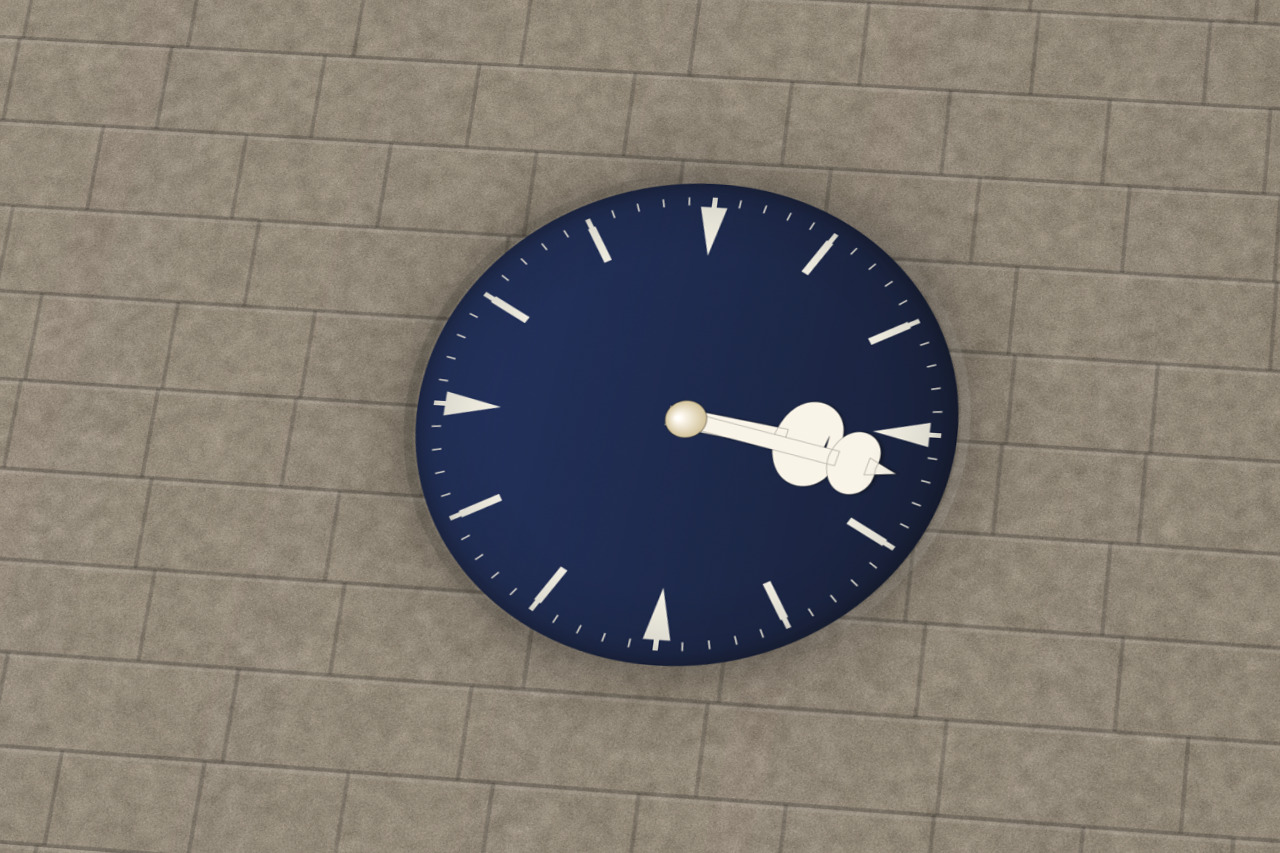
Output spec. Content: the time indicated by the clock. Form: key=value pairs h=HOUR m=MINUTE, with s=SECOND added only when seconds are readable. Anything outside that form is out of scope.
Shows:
h=3 m=17
